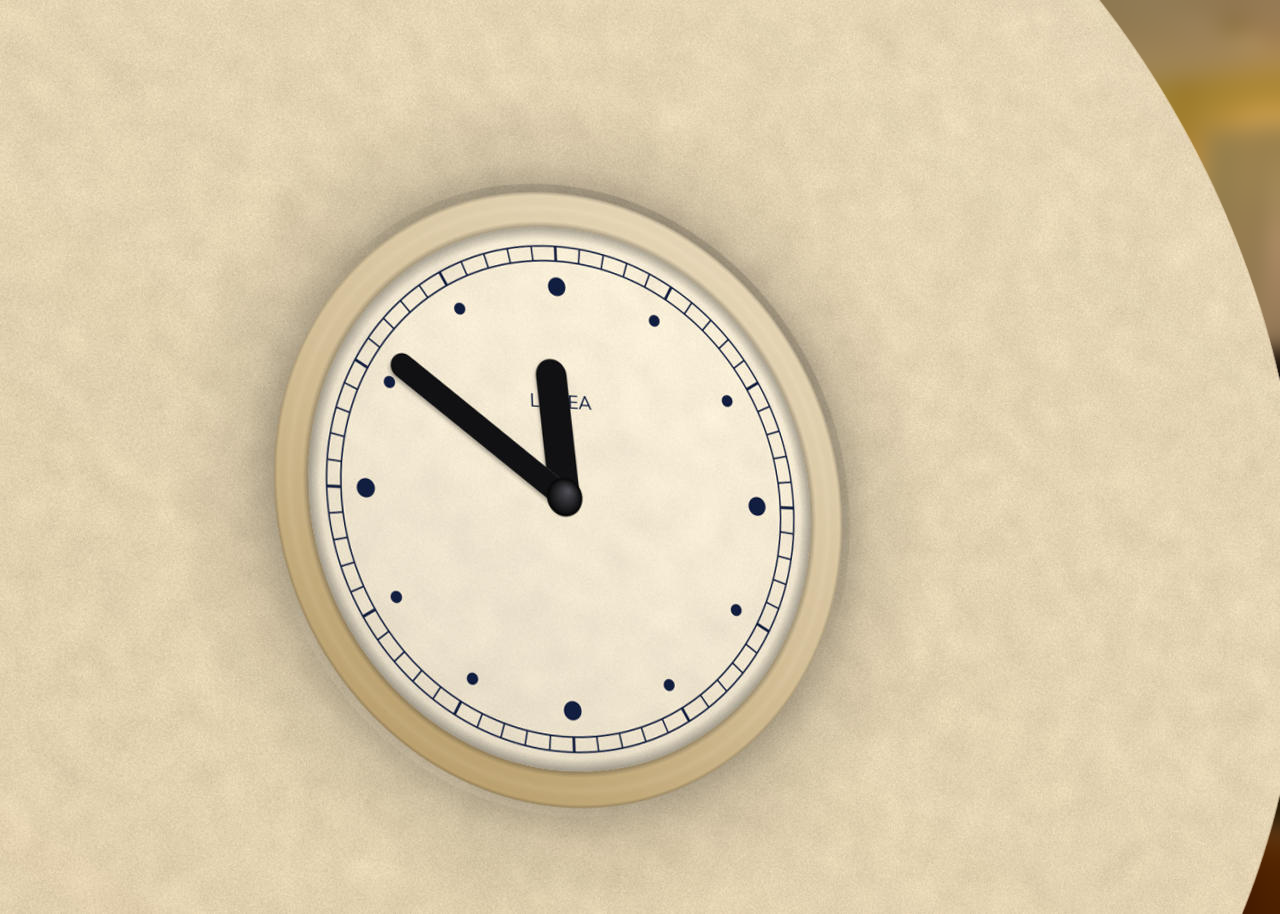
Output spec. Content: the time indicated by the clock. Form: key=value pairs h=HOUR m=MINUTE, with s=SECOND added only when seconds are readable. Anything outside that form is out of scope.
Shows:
h=11 m=51
